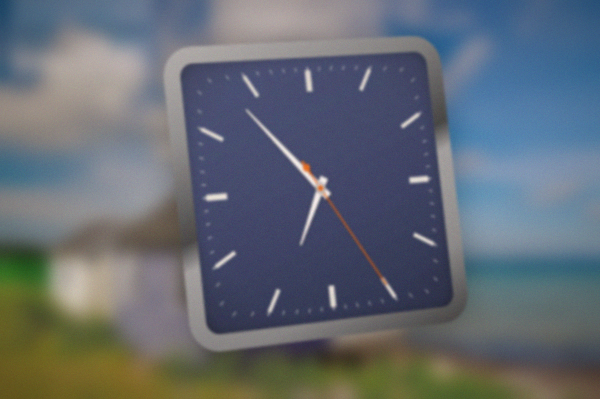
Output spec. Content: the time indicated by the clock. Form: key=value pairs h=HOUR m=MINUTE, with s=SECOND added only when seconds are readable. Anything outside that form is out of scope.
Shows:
h=6 m=53 s=25
